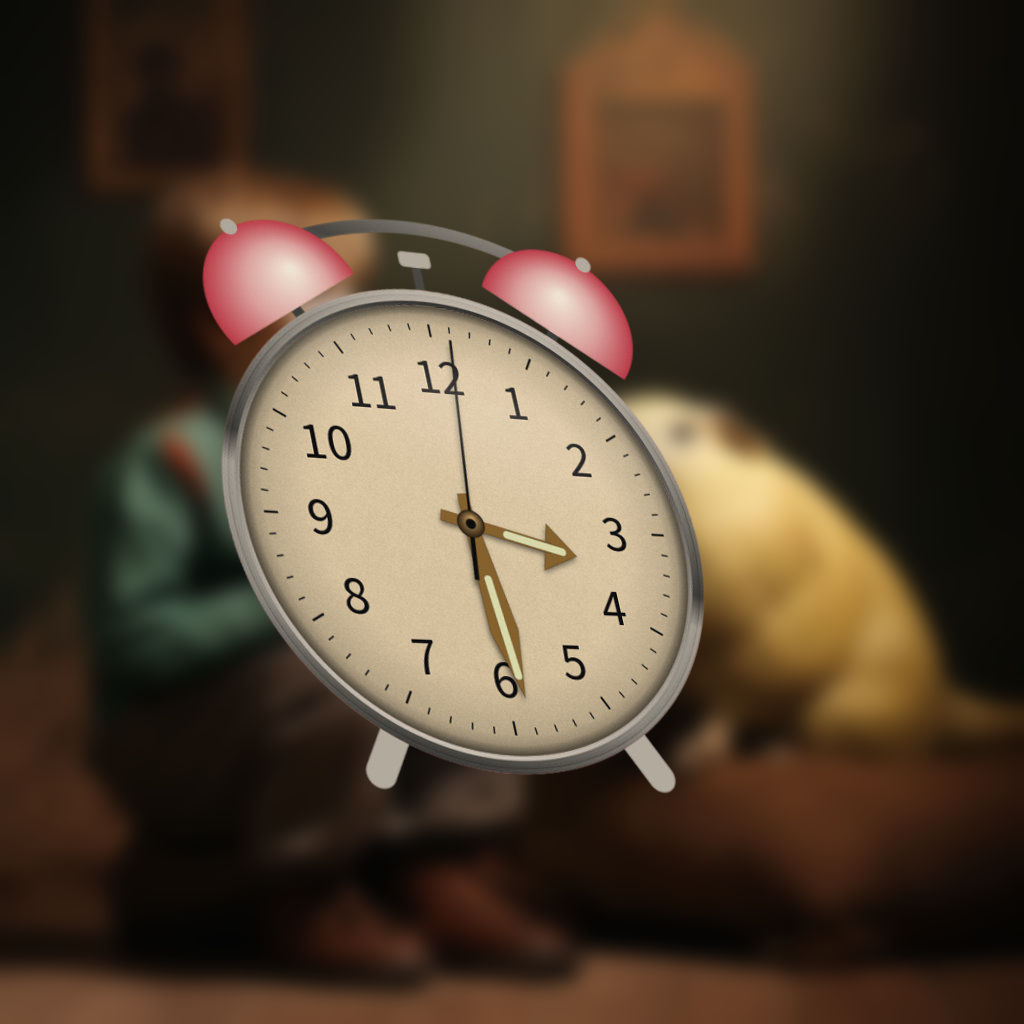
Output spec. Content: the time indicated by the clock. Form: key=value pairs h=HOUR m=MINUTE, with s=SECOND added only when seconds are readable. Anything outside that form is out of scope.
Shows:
h=3 m=29 s=1
